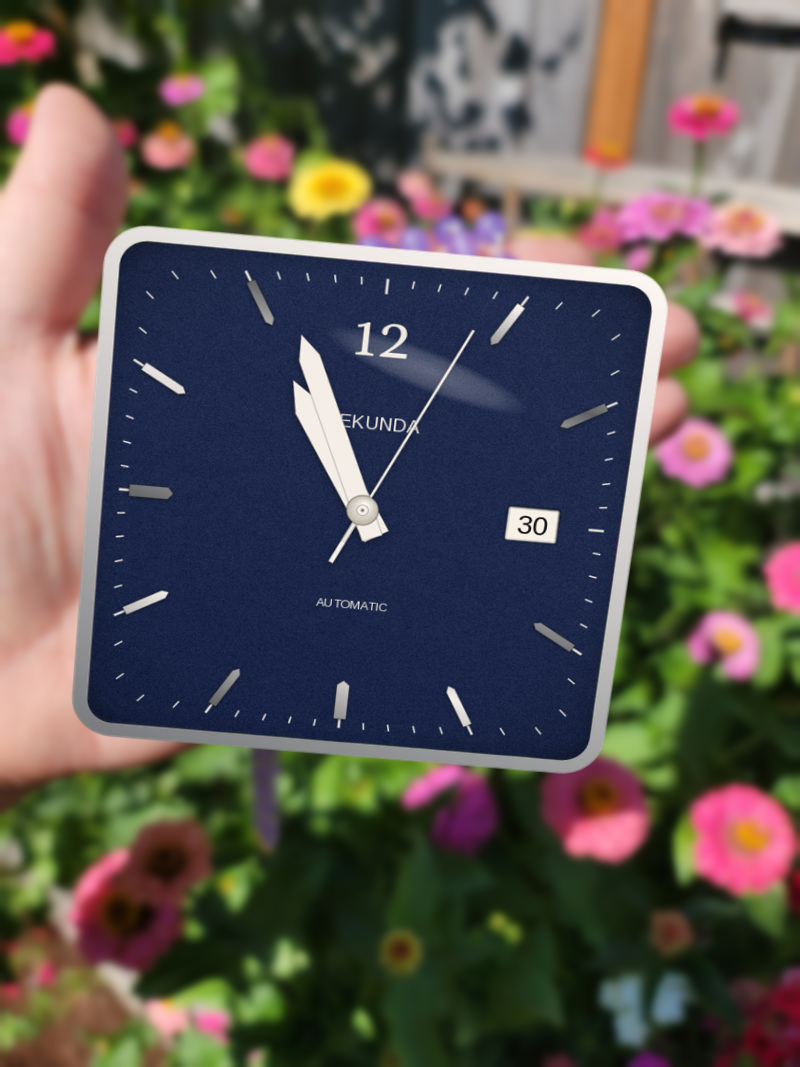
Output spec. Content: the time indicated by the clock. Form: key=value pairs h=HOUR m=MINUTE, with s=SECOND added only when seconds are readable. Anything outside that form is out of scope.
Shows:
h=10 m=56 s=4
